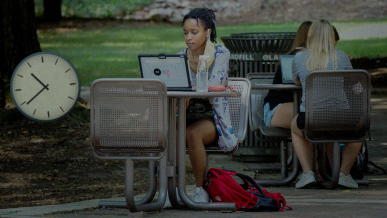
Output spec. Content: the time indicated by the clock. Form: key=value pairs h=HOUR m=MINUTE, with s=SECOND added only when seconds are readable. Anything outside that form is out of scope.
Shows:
h=10 m=39
